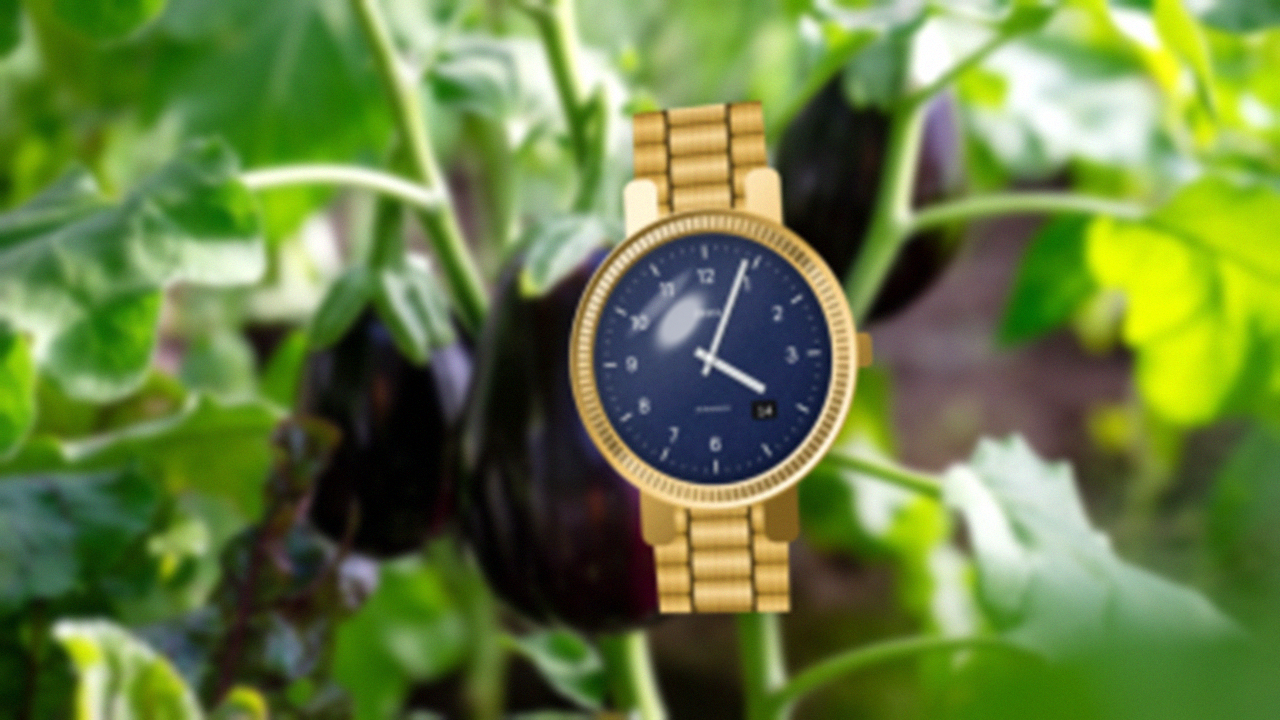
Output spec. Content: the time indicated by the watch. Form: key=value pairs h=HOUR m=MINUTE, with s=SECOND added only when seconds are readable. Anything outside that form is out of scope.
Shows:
h=4 m=4
